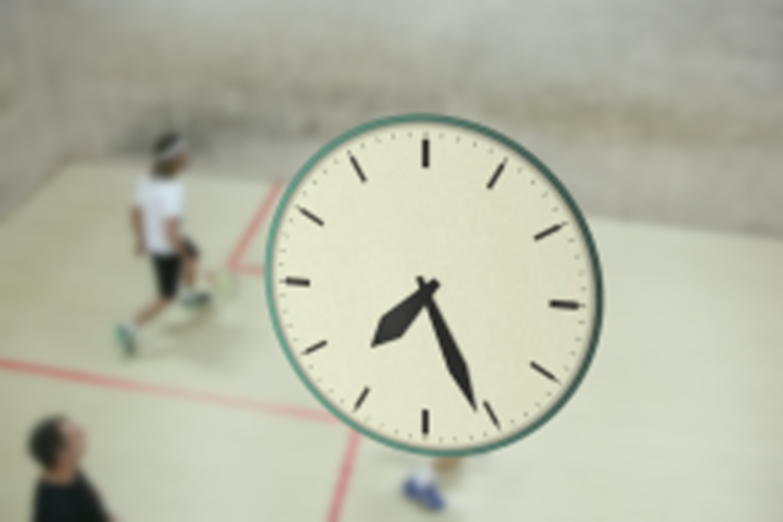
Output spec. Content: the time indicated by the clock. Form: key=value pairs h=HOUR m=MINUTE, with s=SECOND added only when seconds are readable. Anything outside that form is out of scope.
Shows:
h=7 m=26
